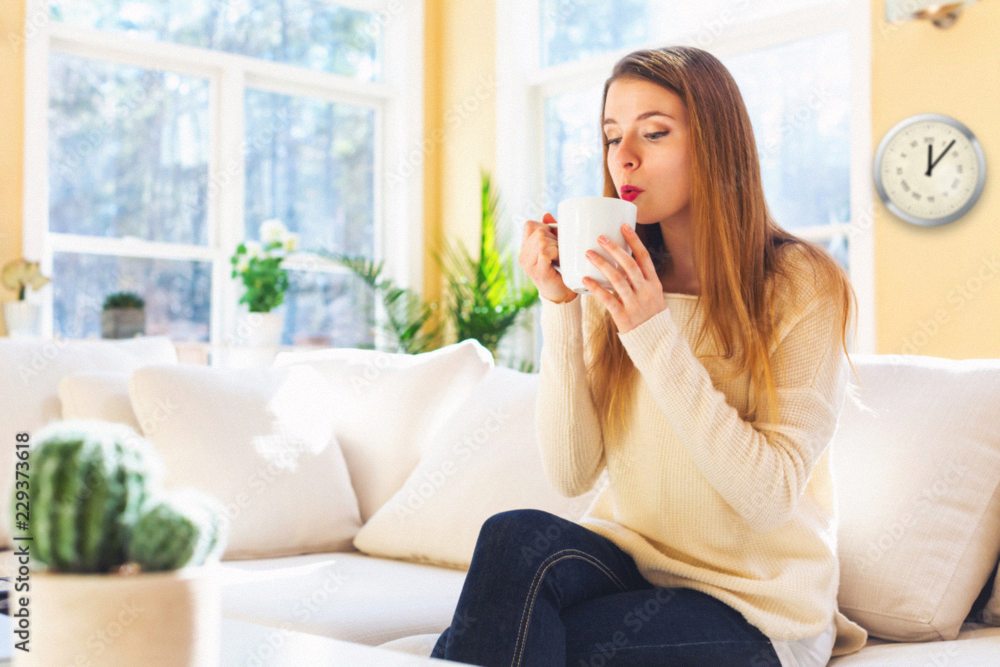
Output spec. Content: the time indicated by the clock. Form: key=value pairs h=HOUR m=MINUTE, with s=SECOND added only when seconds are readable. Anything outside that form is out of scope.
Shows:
h=12 m=7
